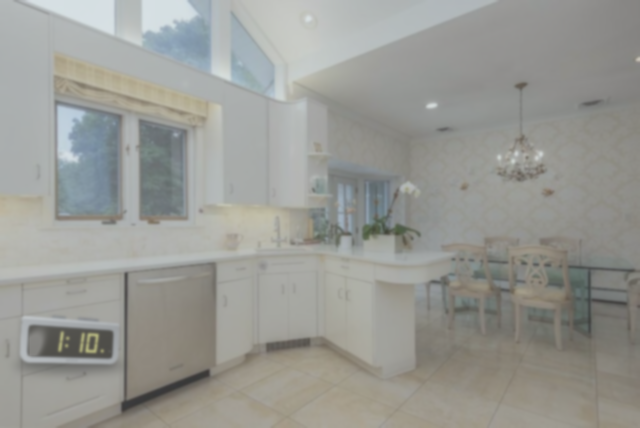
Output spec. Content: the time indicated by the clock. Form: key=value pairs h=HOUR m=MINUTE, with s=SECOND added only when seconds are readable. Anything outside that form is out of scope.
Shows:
h=1 m=10
